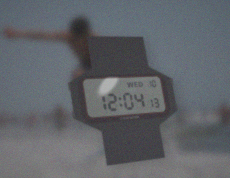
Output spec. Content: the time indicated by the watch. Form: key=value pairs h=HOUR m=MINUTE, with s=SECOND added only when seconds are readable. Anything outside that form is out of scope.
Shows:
h=12 m=4 s=13
